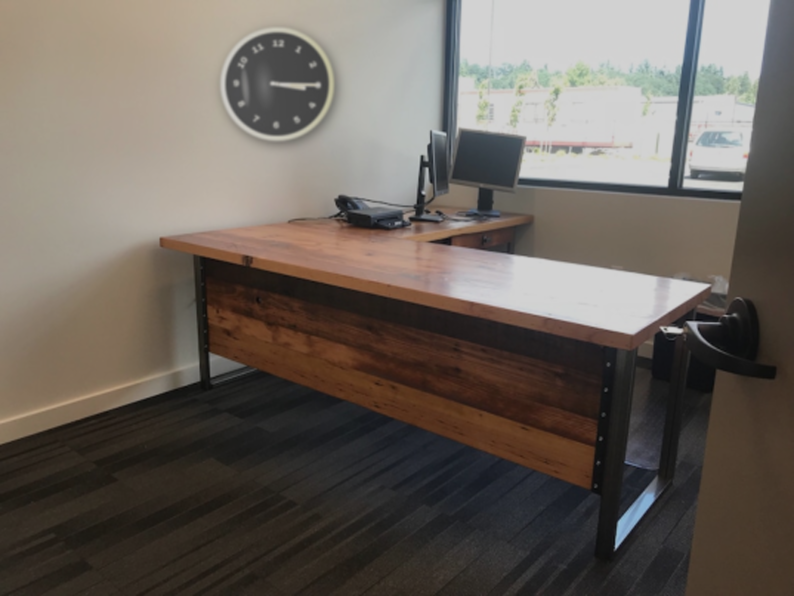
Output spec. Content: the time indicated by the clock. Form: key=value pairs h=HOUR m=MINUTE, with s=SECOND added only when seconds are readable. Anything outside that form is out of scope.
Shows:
h=3 m=15
